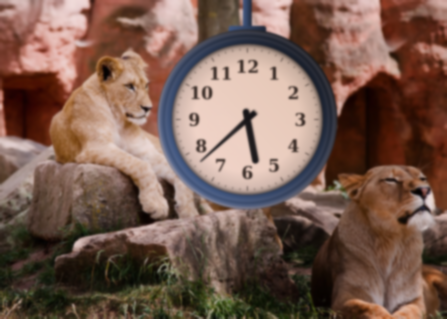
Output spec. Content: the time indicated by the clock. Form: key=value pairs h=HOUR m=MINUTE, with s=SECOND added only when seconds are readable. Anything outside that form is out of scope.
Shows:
h=5 m=38
